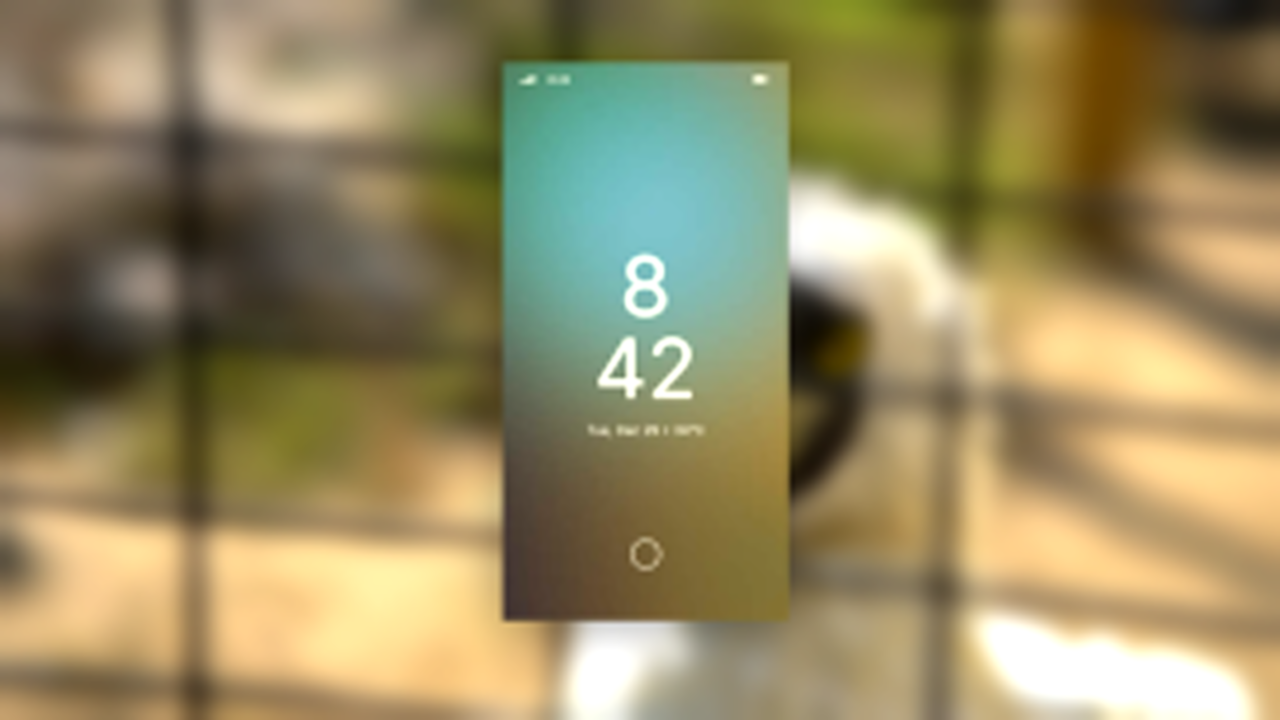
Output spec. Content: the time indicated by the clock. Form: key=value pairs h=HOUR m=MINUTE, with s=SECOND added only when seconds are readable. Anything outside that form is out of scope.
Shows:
h=8 m=42
